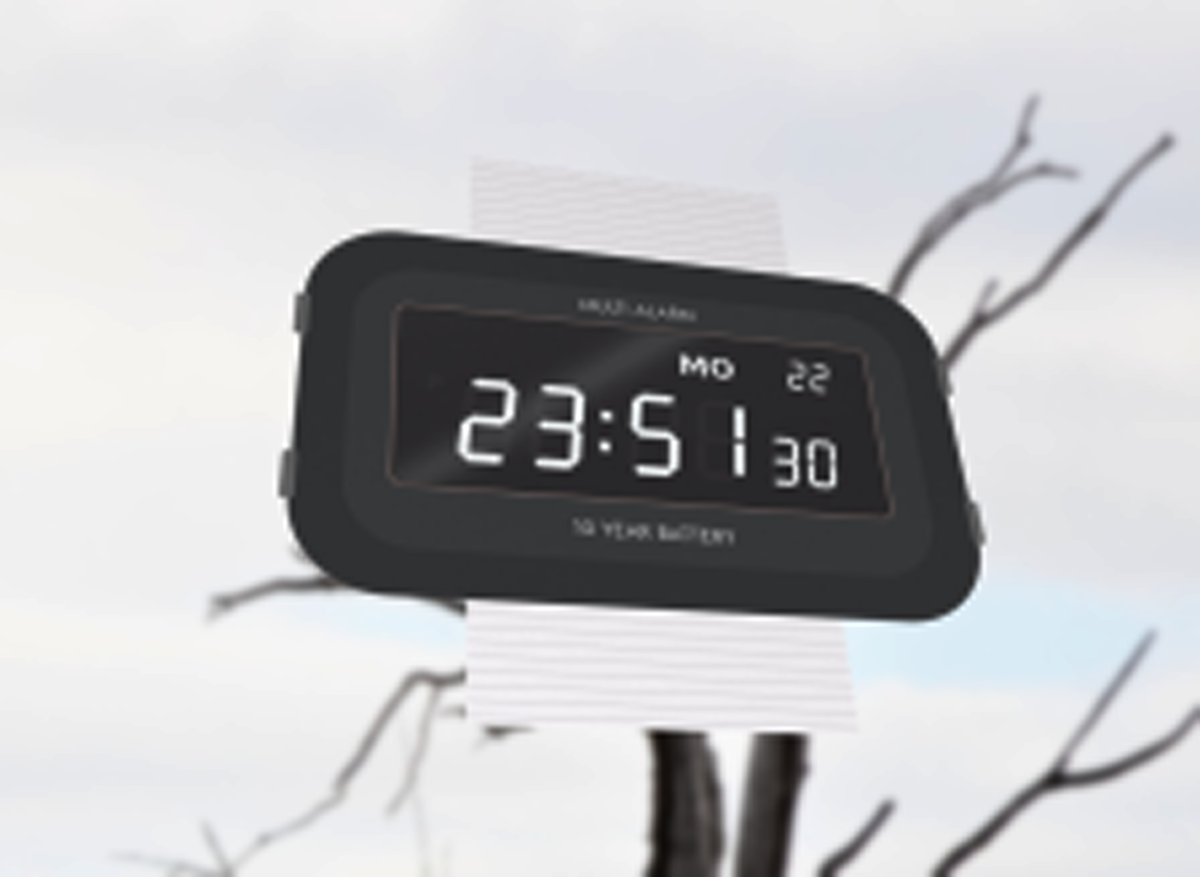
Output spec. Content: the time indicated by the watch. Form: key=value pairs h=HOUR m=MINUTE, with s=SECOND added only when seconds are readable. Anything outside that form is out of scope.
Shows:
h=23 m=51 s=30
